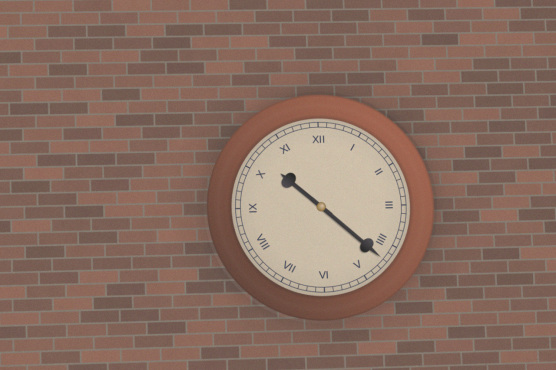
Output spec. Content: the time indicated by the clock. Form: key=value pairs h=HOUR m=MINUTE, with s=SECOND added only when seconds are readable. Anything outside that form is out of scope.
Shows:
h=10 m=22
